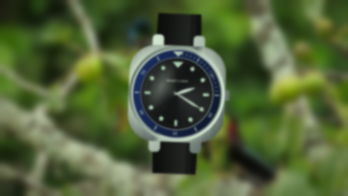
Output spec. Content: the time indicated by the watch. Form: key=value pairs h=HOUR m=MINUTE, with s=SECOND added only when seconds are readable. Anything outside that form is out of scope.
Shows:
h=2 m=20
